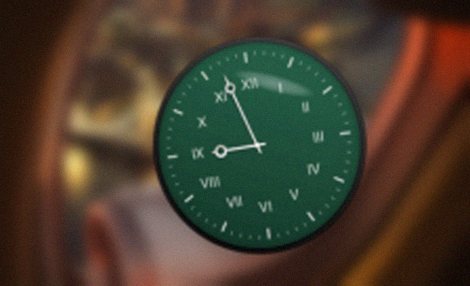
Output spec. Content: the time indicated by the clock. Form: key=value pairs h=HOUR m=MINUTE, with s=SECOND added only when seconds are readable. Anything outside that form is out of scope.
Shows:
h=8 m=57
